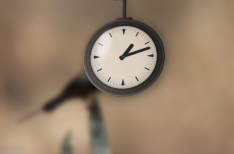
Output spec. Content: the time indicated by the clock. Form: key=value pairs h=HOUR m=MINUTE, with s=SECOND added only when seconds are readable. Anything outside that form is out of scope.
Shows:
h=1 m=12
